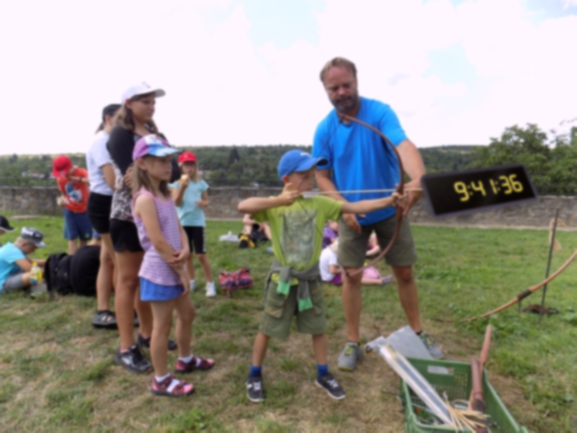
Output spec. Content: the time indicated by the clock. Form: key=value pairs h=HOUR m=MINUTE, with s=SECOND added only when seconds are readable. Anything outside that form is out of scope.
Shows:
h=9 m=41 s=36
